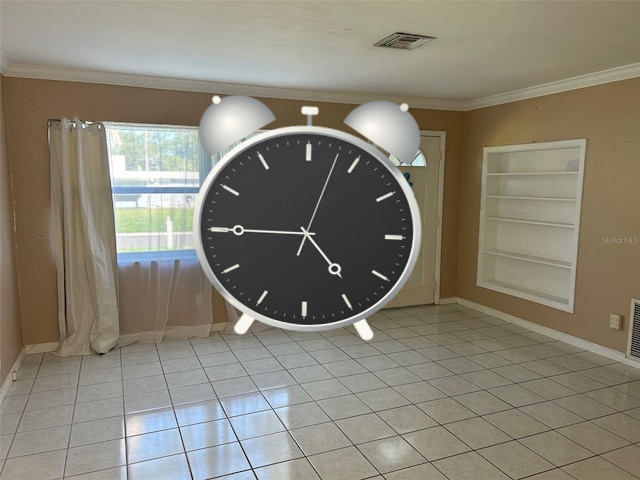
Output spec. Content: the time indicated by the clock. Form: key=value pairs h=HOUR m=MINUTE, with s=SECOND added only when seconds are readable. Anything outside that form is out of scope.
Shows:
h=4 m=45 s=3
